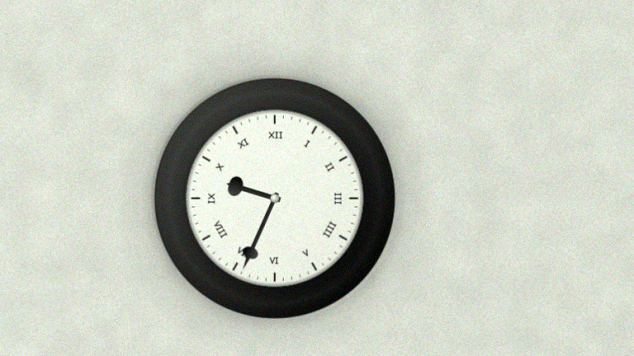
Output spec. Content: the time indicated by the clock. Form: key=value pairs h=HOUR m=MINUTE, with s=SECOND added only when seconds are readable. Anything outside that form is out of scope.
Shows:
h=9 m=34
